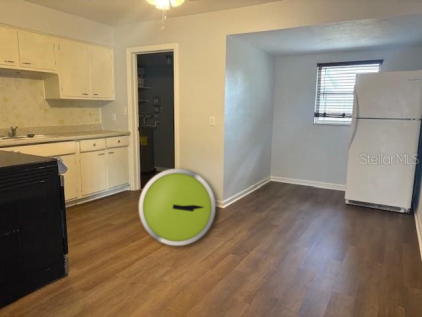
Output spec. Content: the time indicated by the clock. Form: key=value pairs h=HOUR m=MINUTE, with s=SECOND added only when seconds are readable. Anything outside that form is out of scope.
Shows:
h=3 m=15
